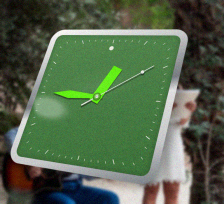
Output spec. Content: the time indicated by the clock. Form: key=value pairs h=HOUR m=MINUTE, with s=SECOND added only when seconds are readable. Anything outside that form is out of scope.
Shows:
h=12 m=45 s=9
